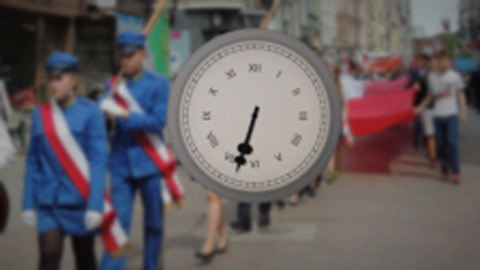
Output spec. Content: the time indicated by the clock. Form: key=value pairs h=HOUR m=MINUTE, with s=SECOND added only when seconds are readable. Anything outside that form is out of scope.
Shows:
h=6 m=33
